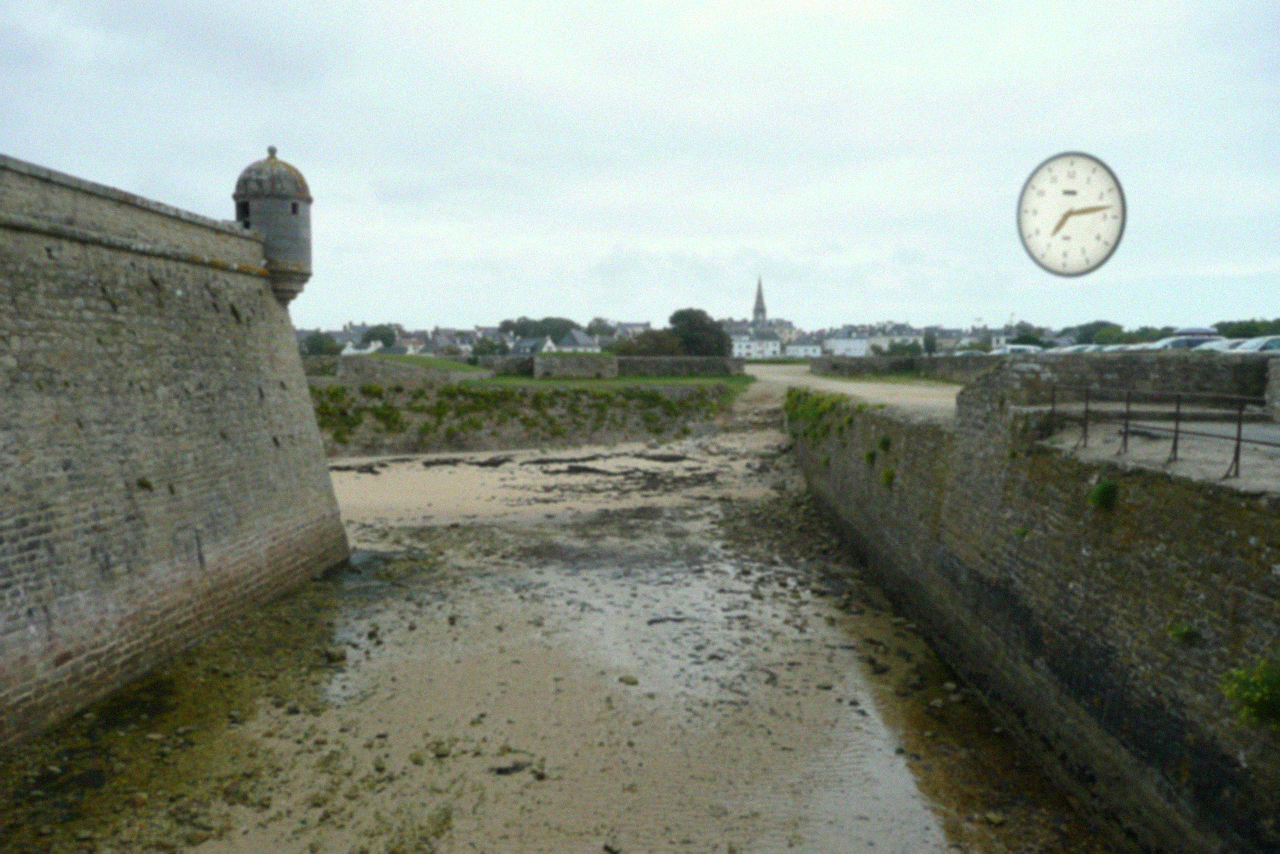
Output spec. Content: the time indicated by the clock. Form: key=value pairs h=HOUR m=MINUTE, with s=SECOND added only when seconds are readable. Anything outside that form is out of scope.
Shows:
h=7 m=13
